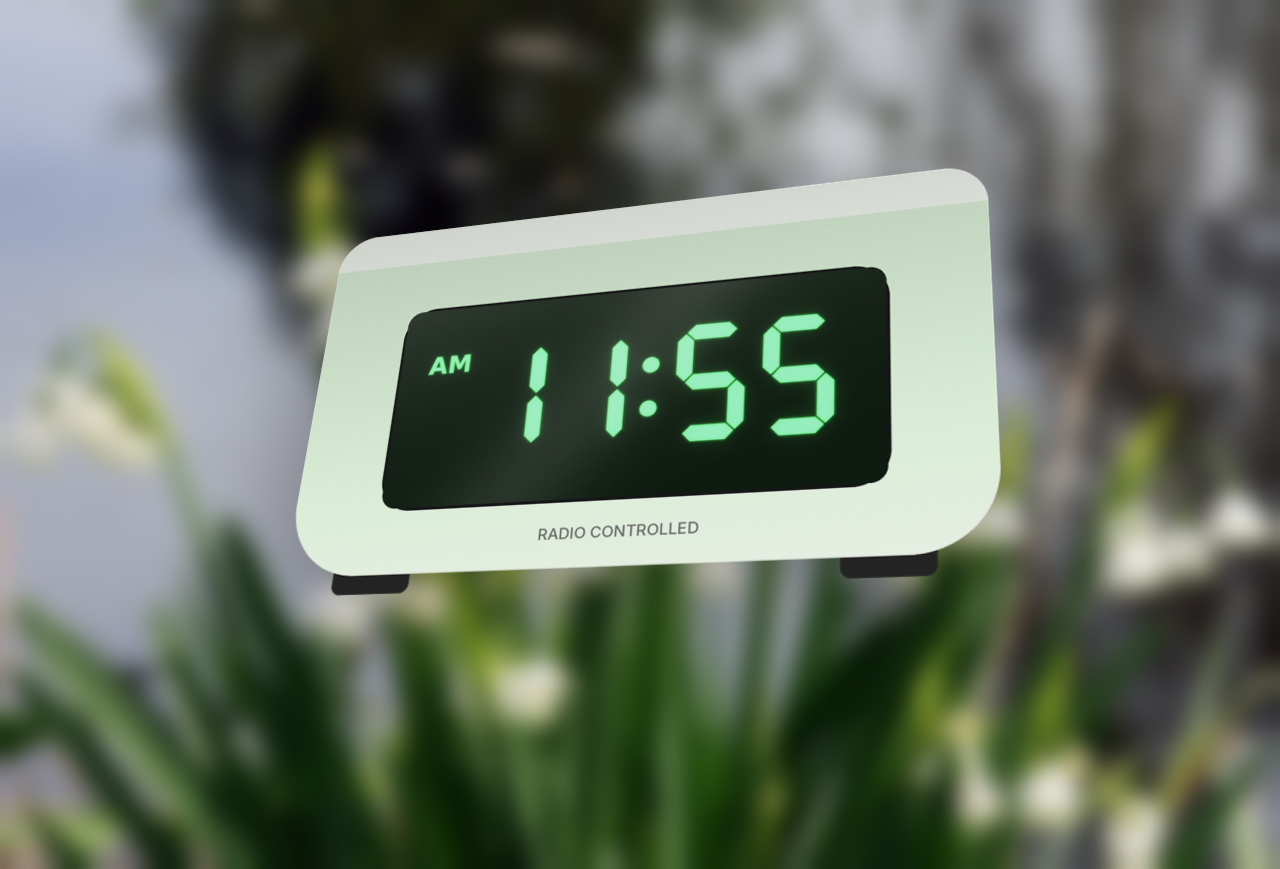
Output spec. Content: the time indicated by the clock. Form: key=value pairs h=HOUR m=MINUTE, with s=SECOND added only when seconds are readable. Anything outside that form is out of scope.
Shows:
h=11 m=55
